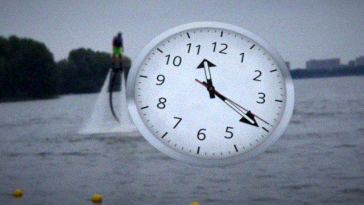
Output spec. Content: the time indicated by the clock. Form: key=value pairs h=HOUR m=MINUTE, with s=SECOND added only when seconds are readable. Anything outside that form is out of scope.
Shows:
h=11 m=20 s=19
